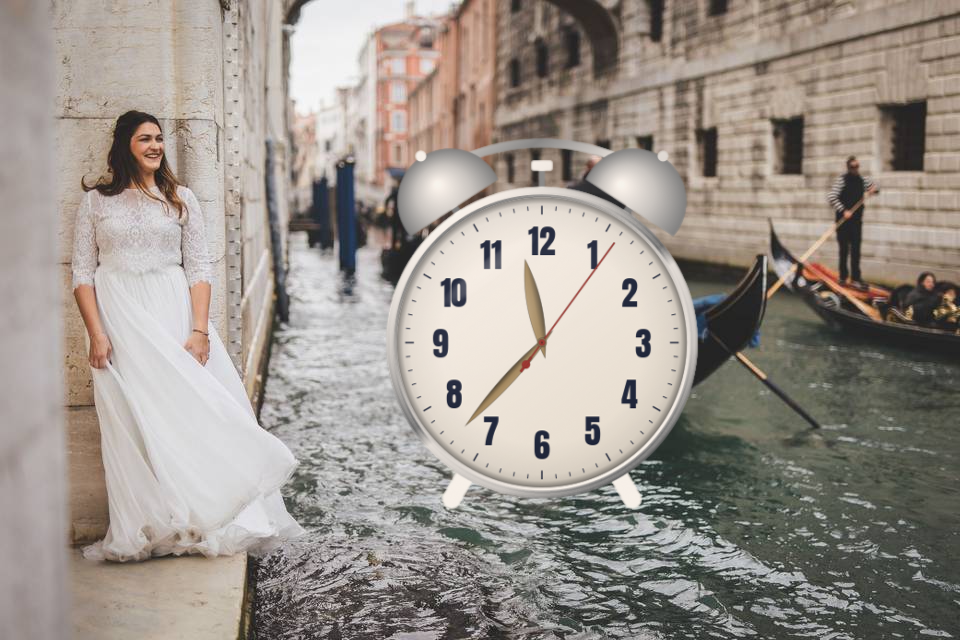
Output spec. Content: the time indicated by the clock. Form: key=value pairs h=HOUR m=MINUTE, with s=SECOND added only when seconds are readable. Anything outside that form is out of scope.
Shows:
h=11 m=37 s=6
